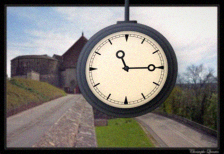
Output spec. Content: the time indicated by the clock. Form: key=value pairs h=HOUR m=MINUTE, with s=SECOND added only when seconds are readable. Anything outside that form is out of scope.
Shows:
h=11 m=15
